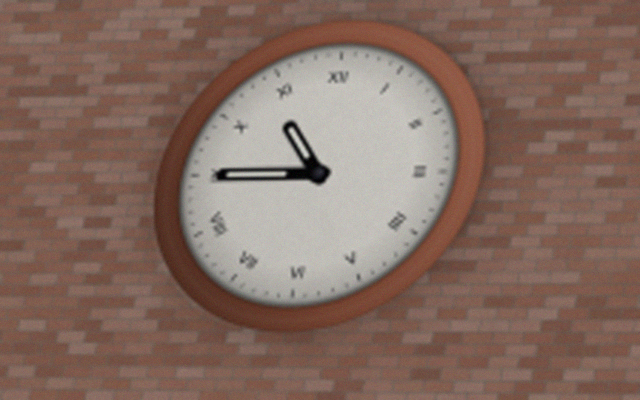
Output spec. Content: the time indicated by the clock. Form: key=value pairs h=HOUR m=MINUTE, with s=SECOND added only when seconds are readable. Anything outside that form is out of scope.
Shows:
h=10 m=45
